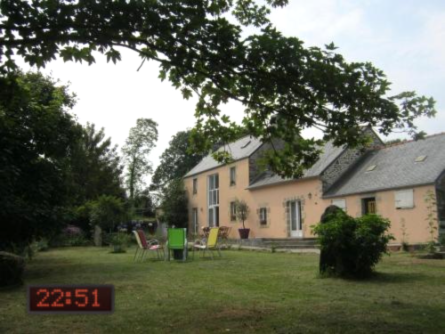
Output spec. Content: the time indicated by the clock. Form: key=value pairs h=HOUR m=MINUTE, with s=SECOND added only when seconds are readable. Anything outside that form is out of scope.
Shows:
h=22 m=51
